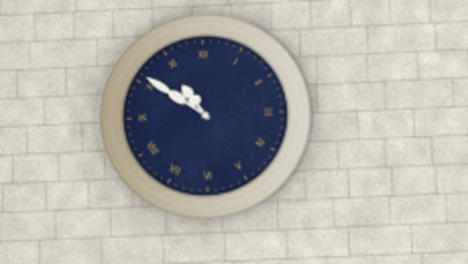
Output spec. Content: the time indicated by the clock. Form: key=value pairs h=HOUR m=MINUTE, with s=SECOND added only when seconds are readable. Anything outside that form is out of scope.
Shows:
h=10 m=51
